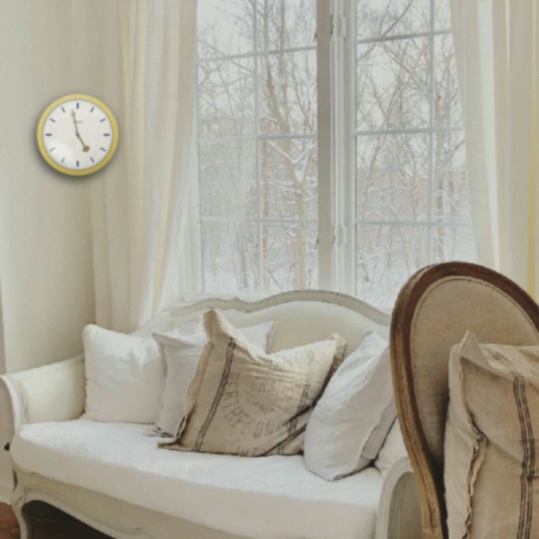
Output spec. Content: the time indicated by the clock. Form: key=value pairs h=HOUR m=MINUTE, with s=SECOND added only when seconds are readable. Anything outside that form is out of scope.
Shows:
h=4 m=58
